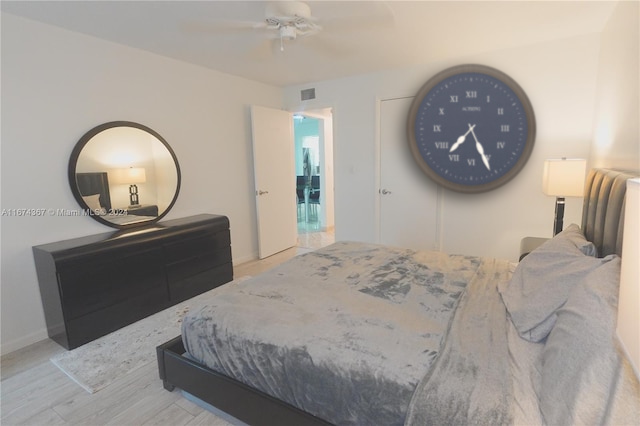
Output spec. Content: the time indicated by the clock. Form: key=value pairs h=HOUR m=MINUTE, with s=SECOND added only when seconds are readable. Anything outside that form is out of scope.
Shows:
h=7 m=26
